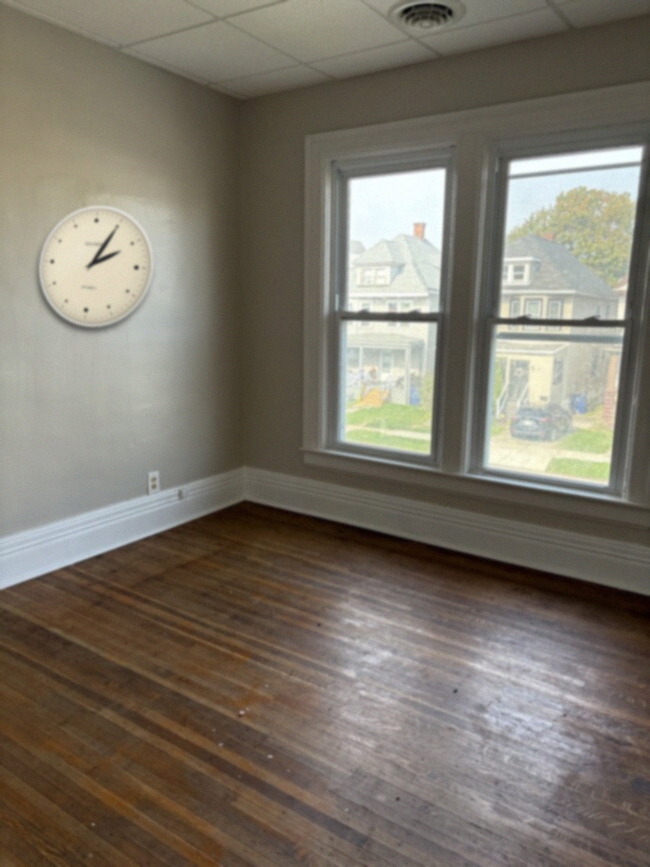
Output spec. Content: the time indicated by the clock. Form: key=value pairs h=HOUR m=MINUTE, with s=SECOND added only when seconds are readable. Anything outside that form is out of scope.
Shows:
h=2 m=5
